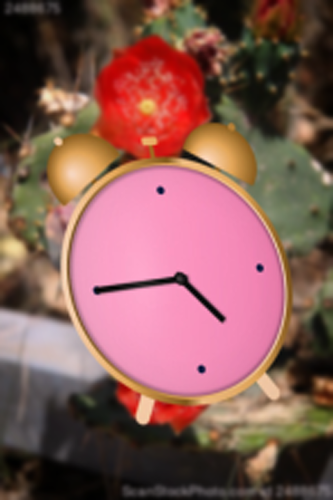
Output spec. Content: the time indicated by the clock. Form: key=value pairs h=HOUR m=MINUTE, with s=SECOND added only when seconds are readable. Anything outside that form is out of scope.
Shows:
h=4 m=45
